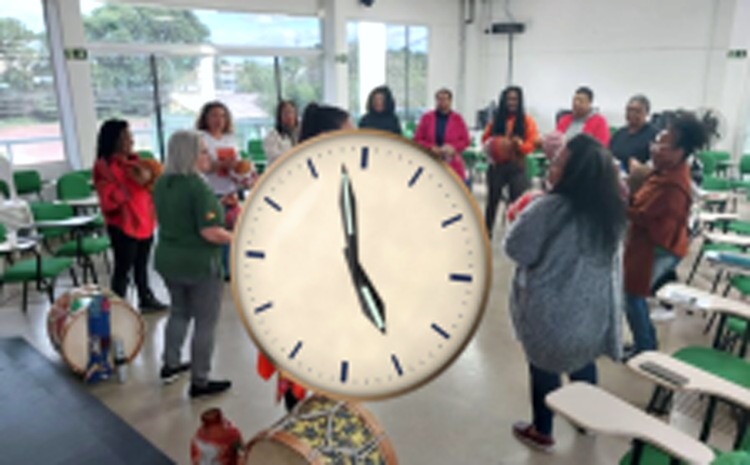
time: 4:58
